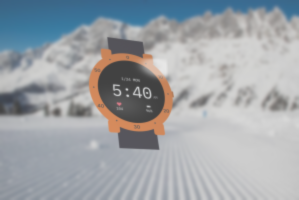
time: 5:40
